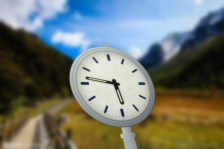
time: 5:47
